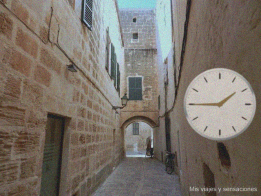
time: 1:45
